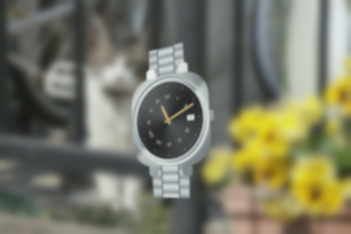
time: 11:11
